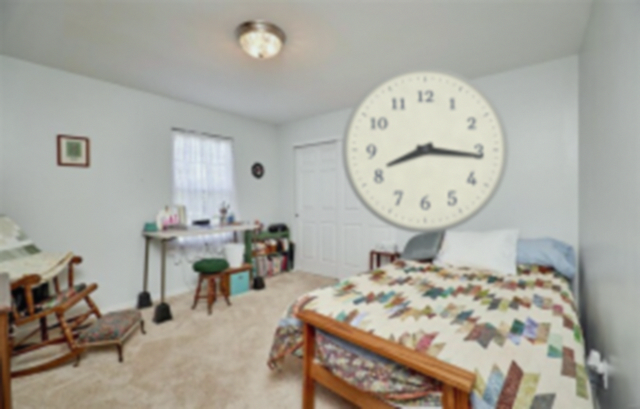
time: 8:16
